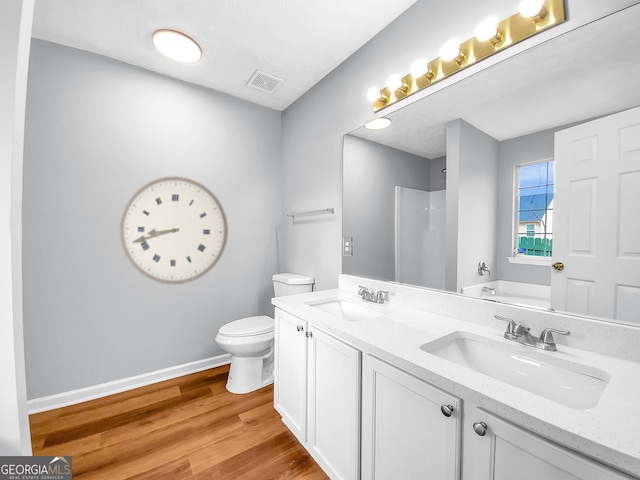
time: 8:42
